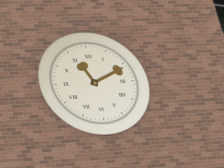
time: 11:11
